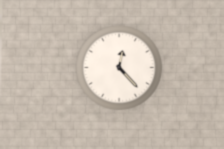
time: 12:23
